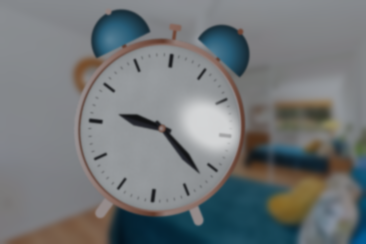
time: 9:22
